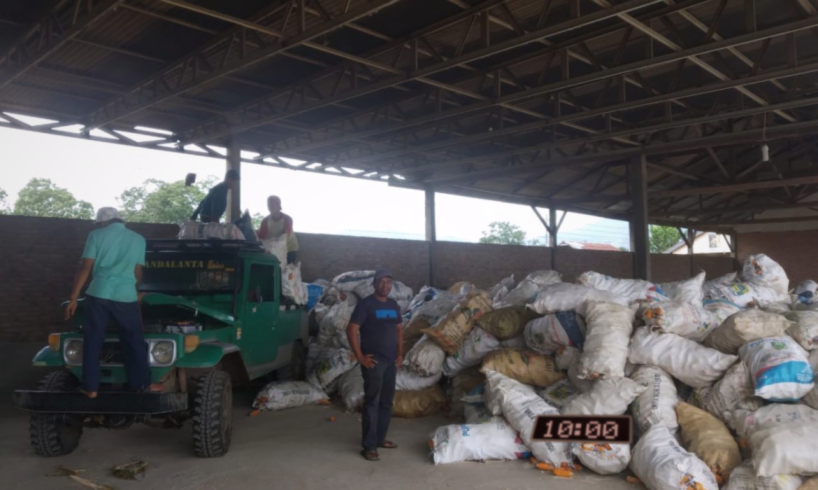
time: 10:00
